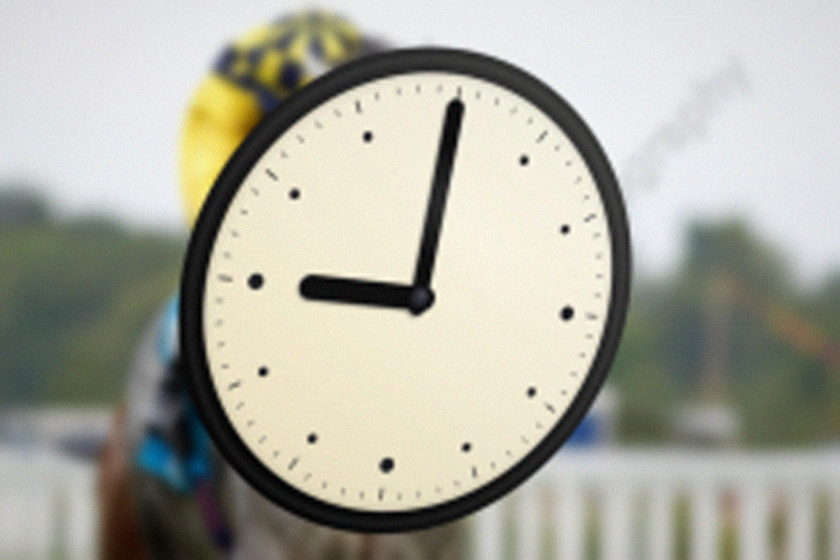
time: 9:00
